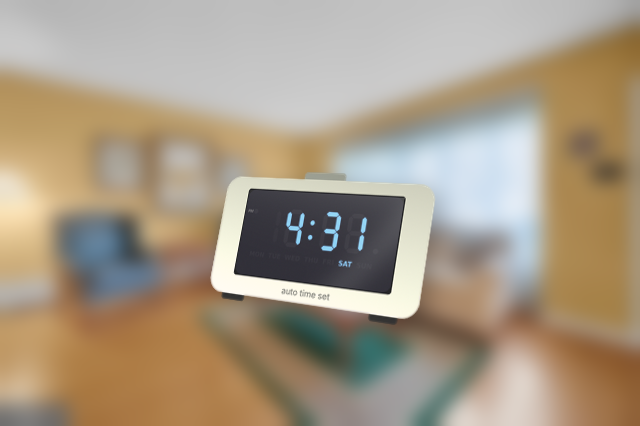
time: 4:31
